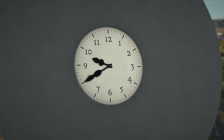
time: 9:40
